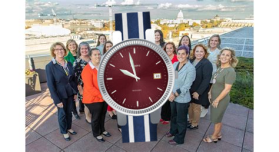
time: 9:58
